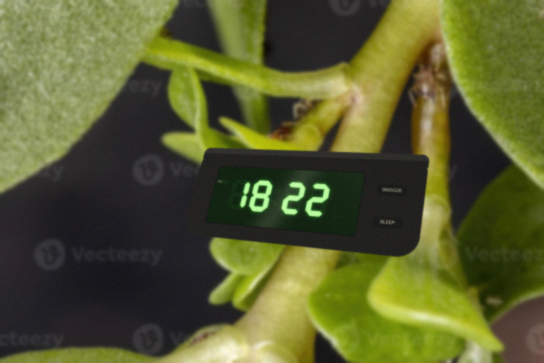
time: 18:22
